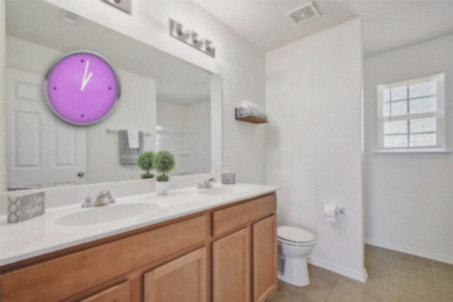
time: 1:02
